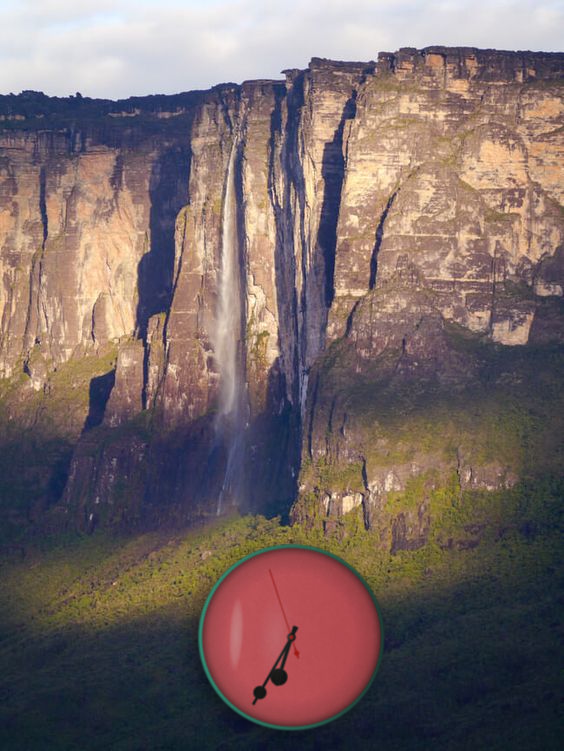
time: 6:34:57
